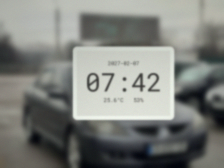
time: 7:42
